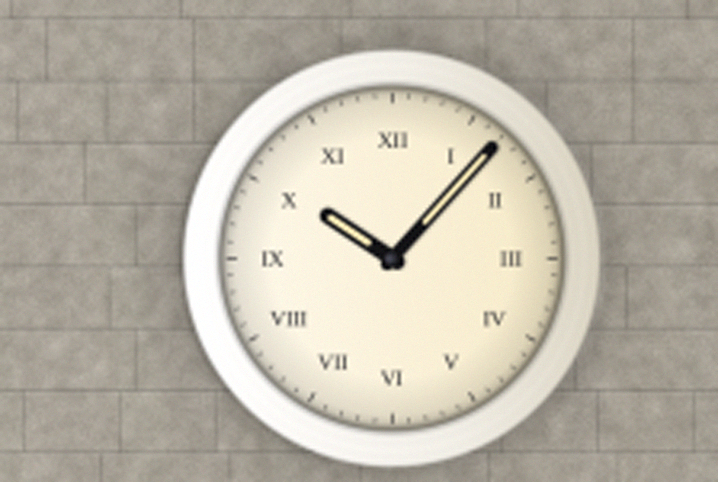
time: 10:07
